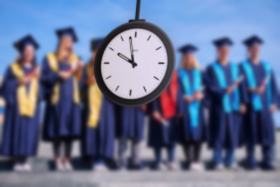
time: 9:58
